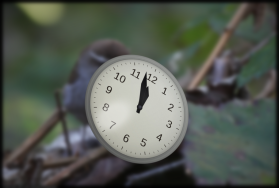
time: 11:58
